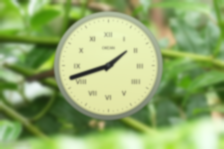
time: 1:42
